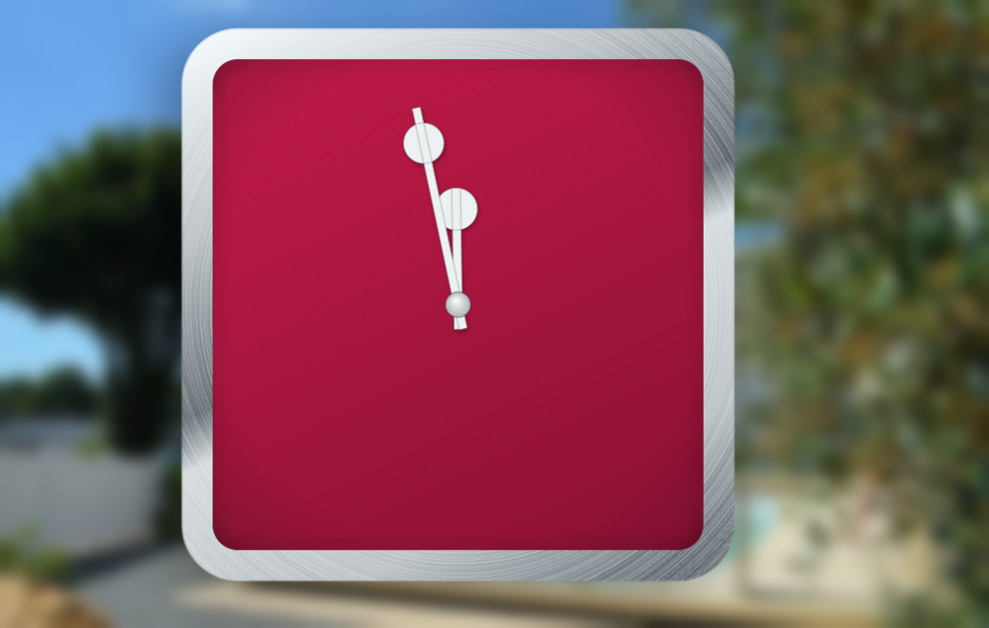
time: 11:58
